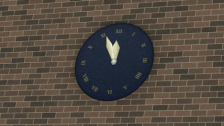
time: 11:56
